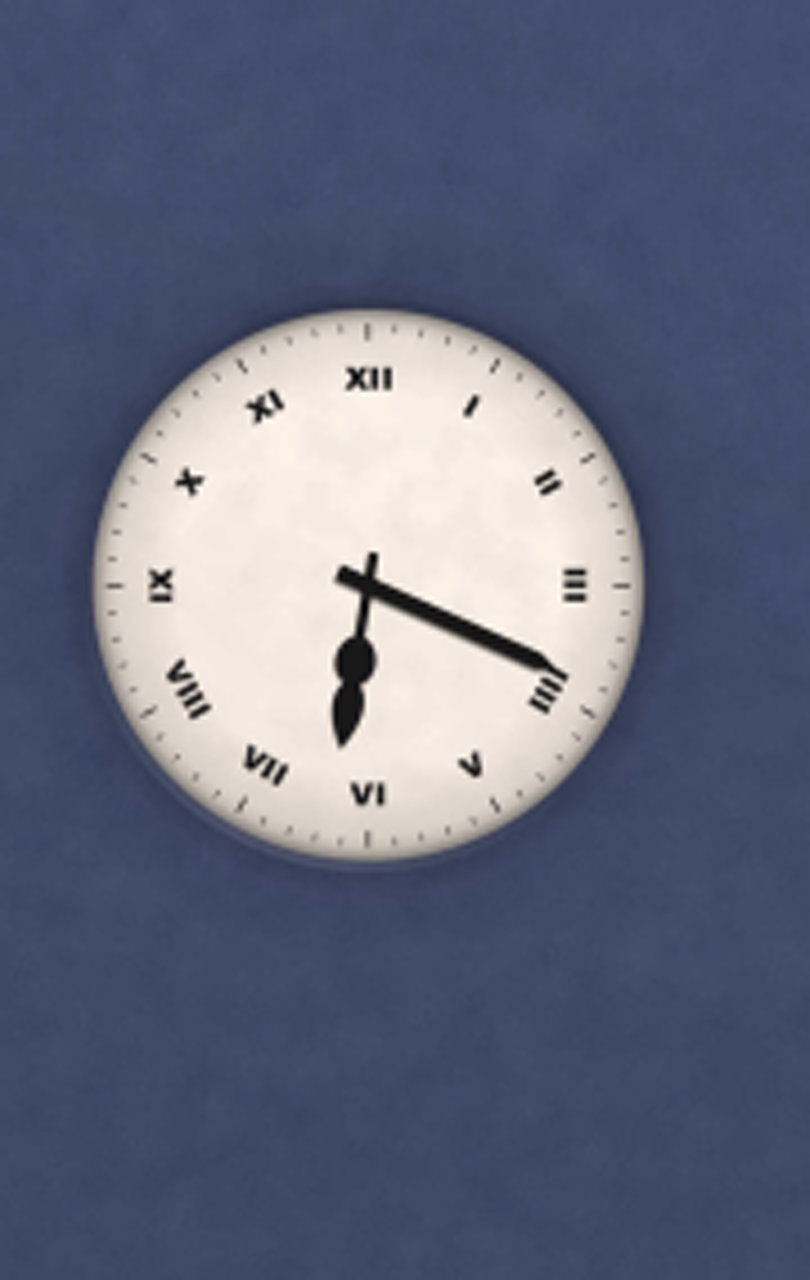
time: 6:19
